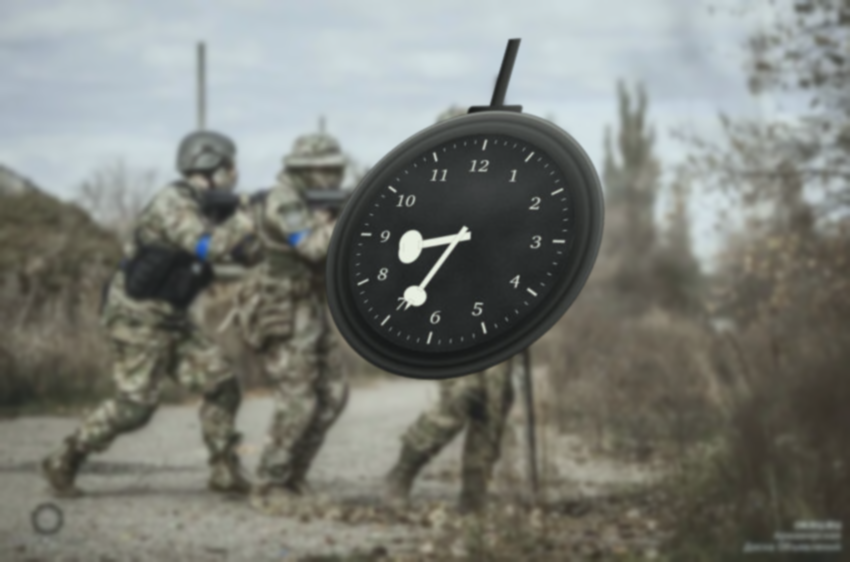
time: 8:34
